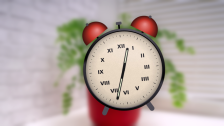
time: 12:33
